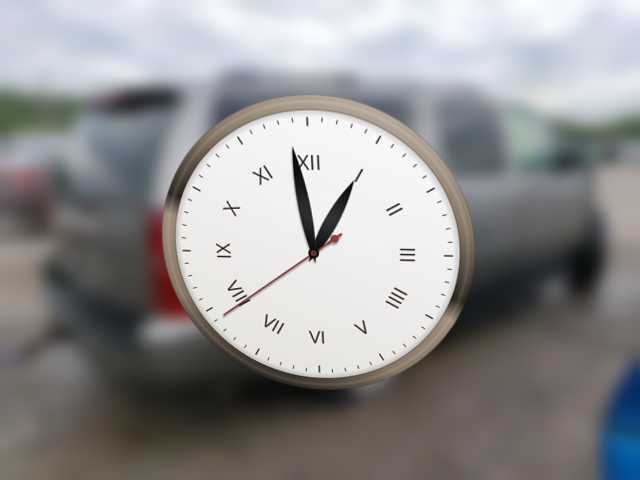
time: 12:58:39
